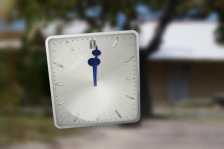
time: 12:01
